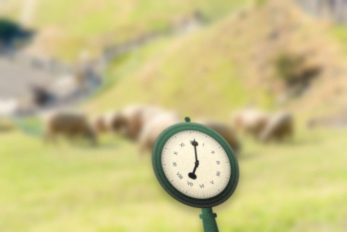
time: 7:01
